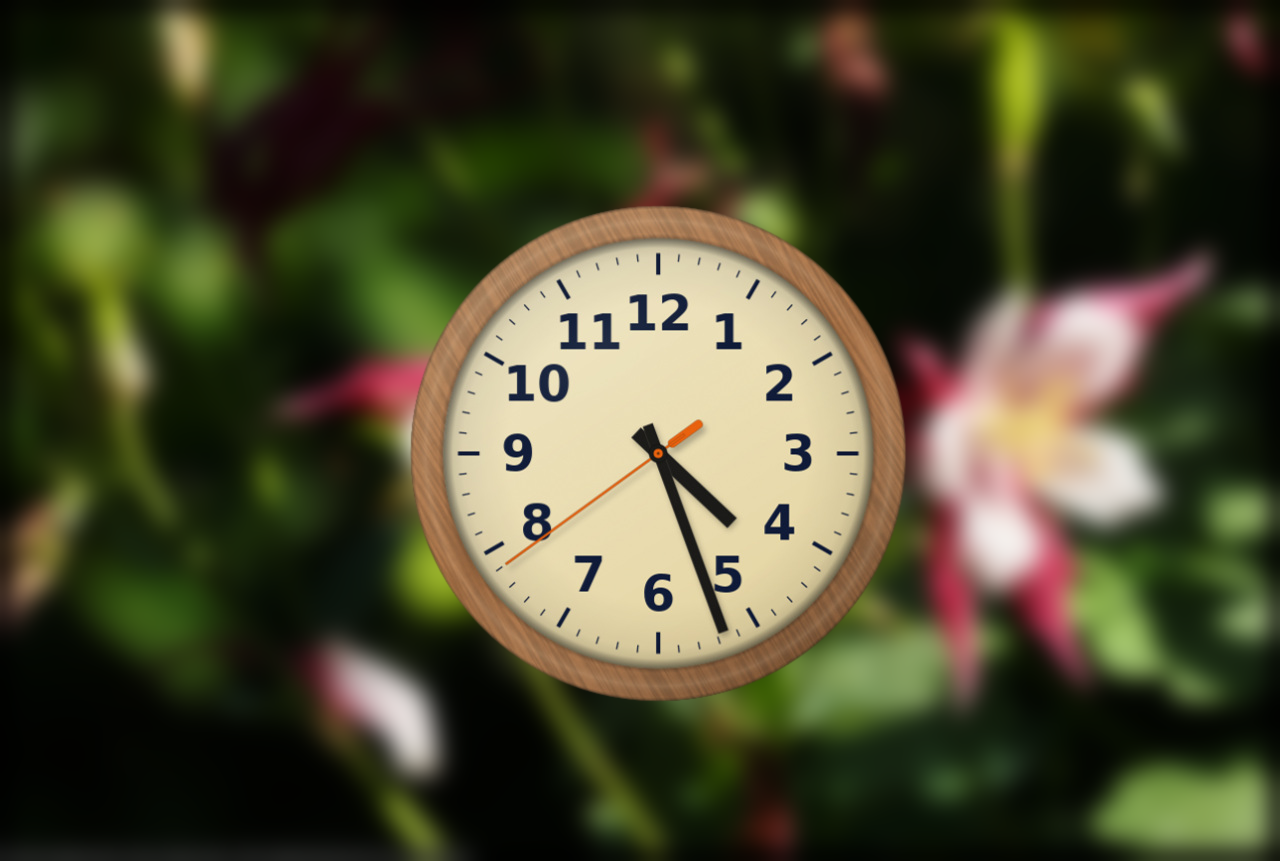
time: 4:26:39
